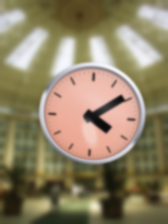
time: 4:09
